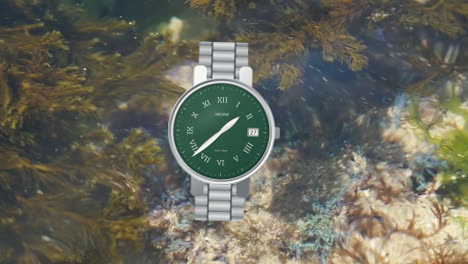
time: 1:38
